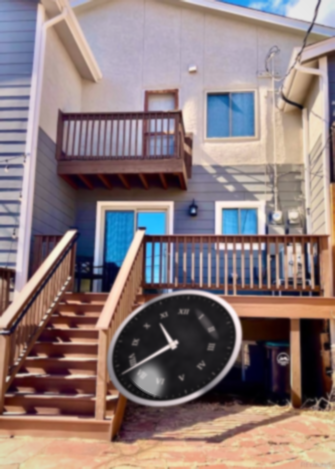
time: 10:38
